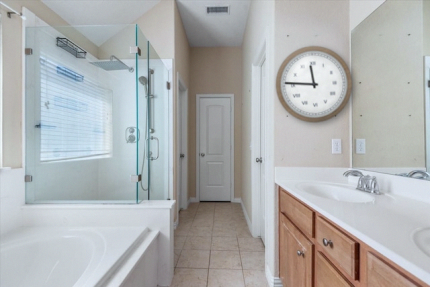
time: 11:46
